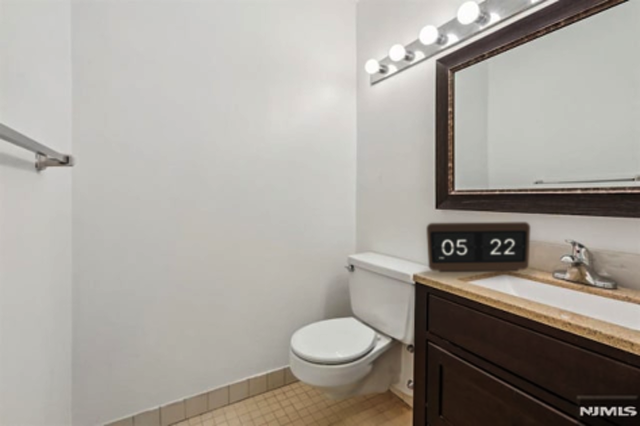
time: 5:22
